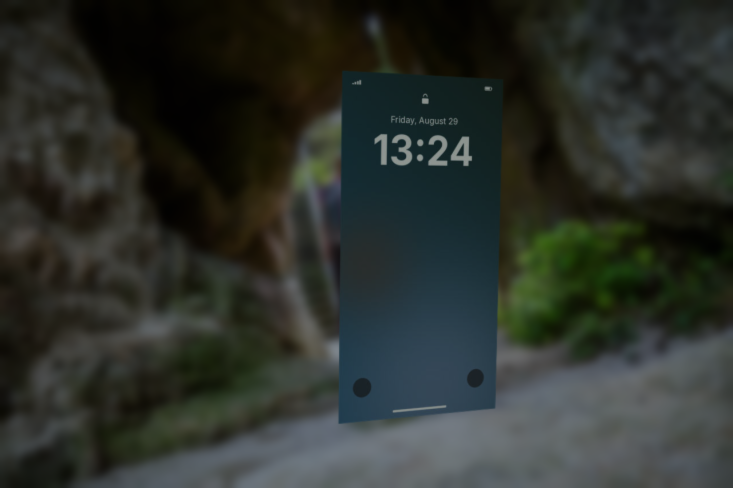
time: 13:24
